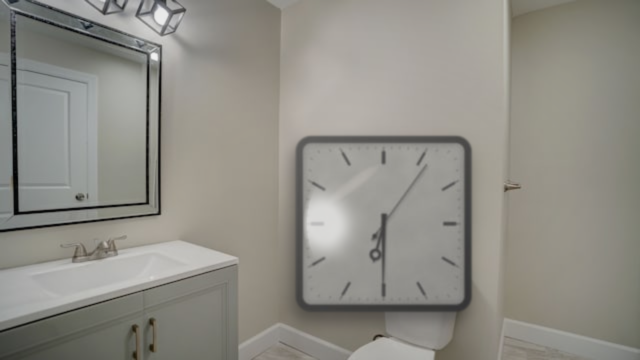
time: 6:30:06
